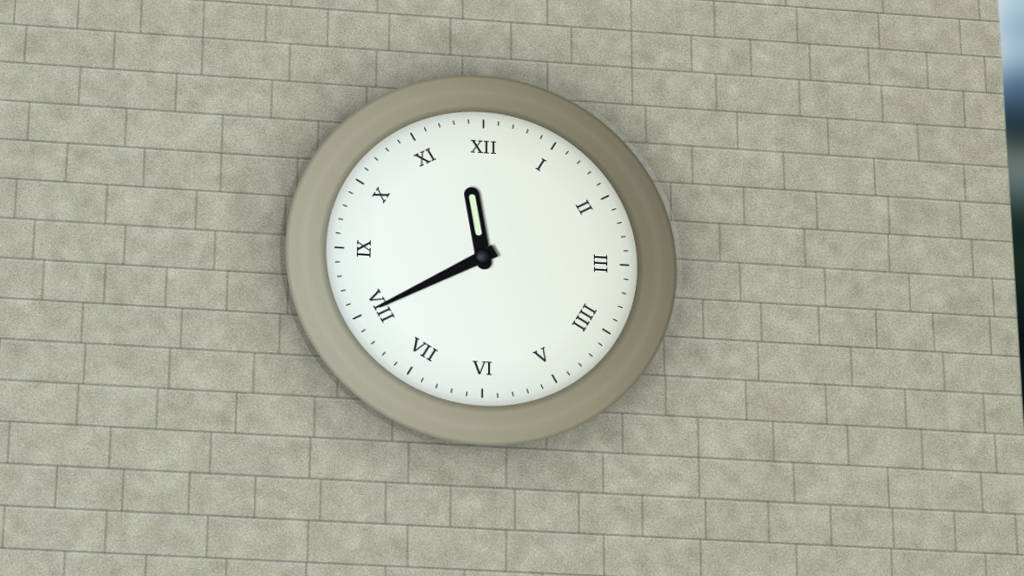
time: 11:40
